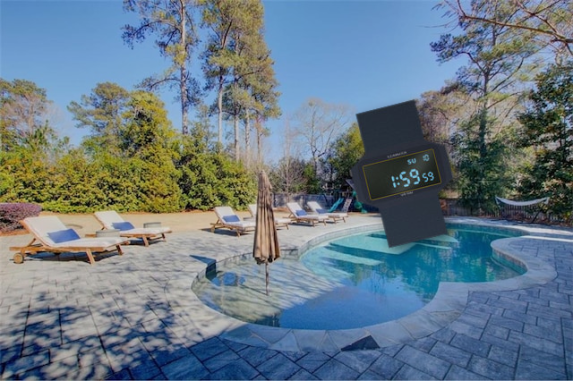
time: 1:59:59
